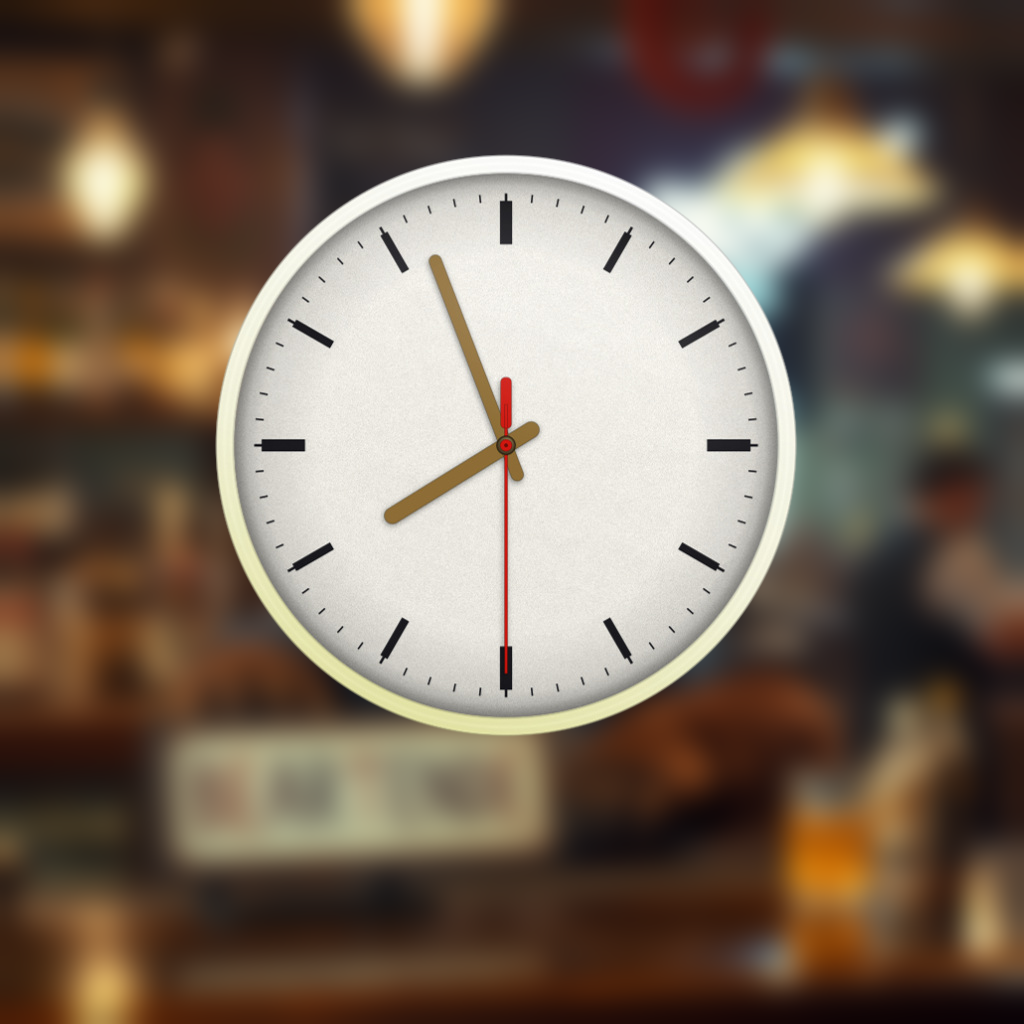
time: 7:56:30
